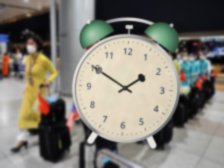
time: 1:50
